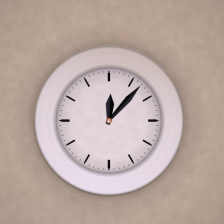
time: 12:07
